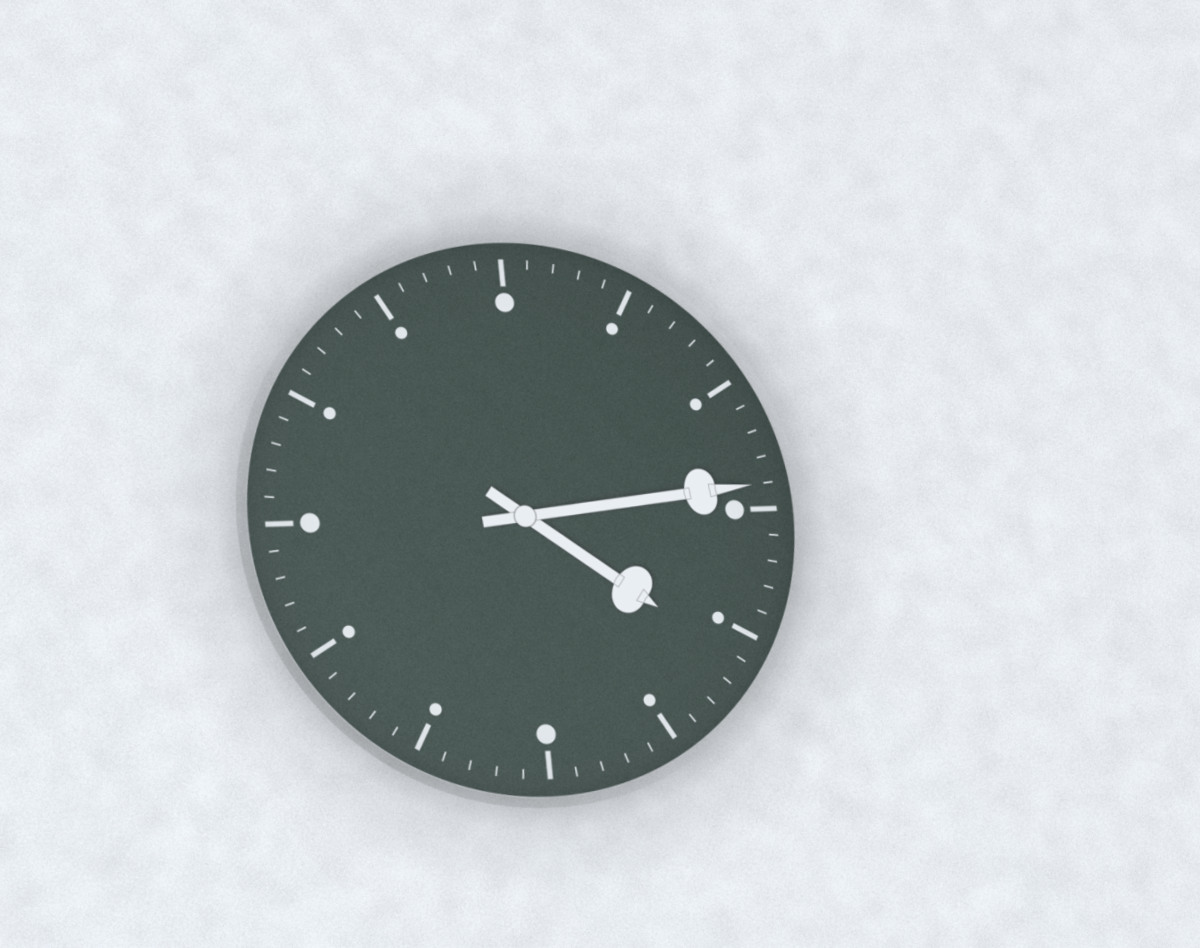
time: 4:14
